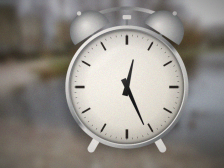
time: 12:26
